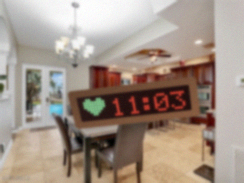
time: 11:03
